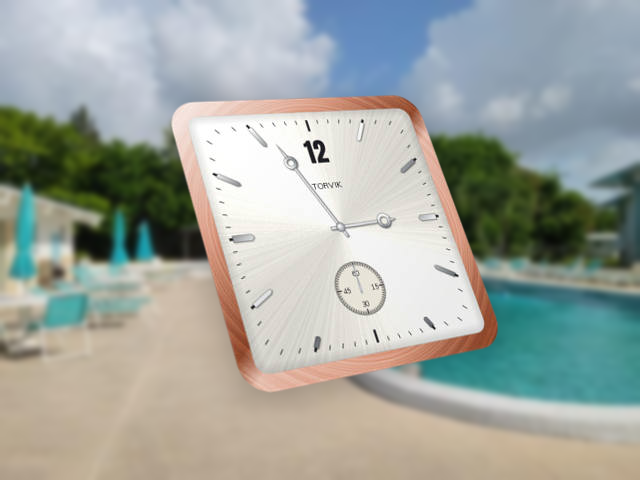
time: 2:56
